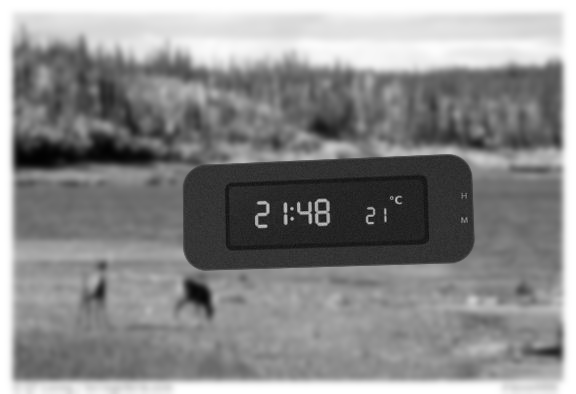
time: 21:48
